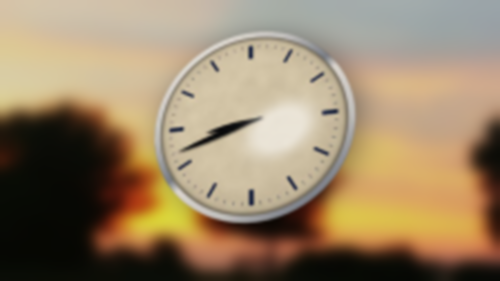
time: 8:42
